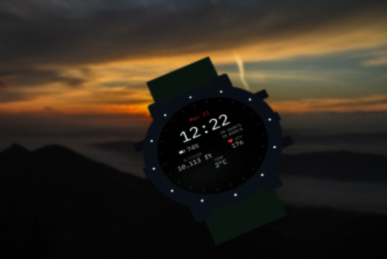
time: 12:22
